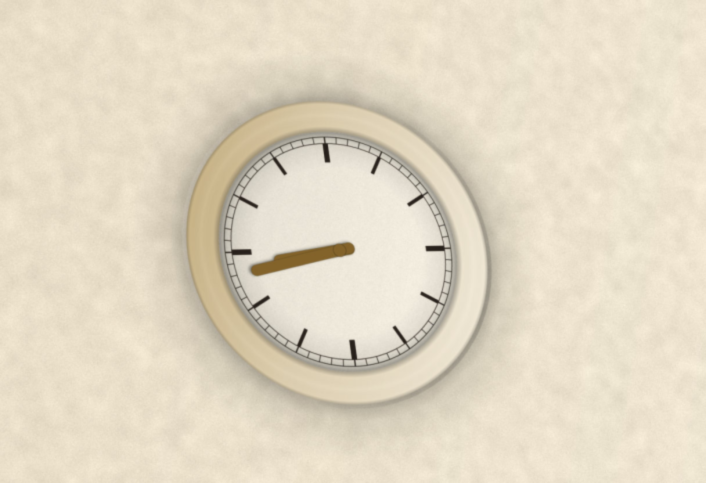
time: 8:43
